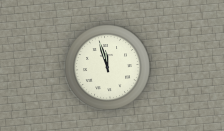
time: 11:58
